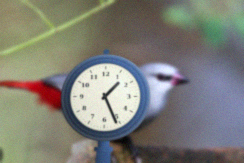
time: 1:26
